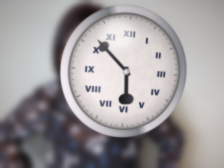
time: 5:52
